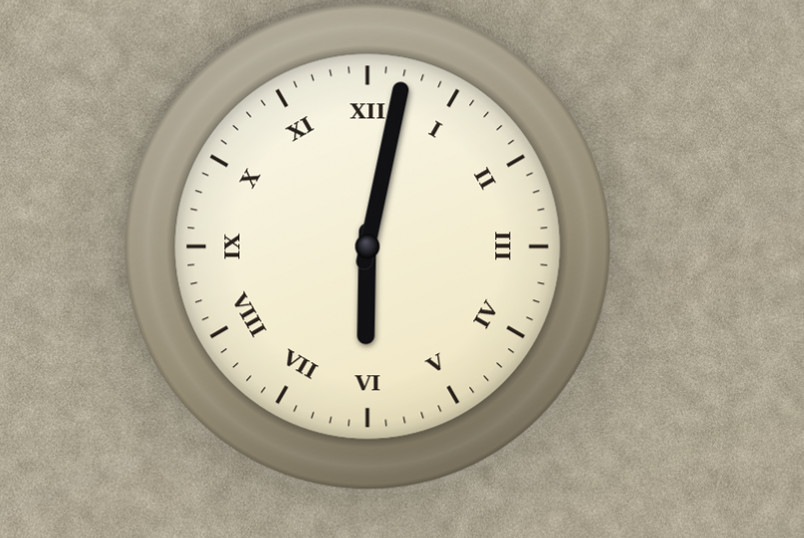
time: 6:02
